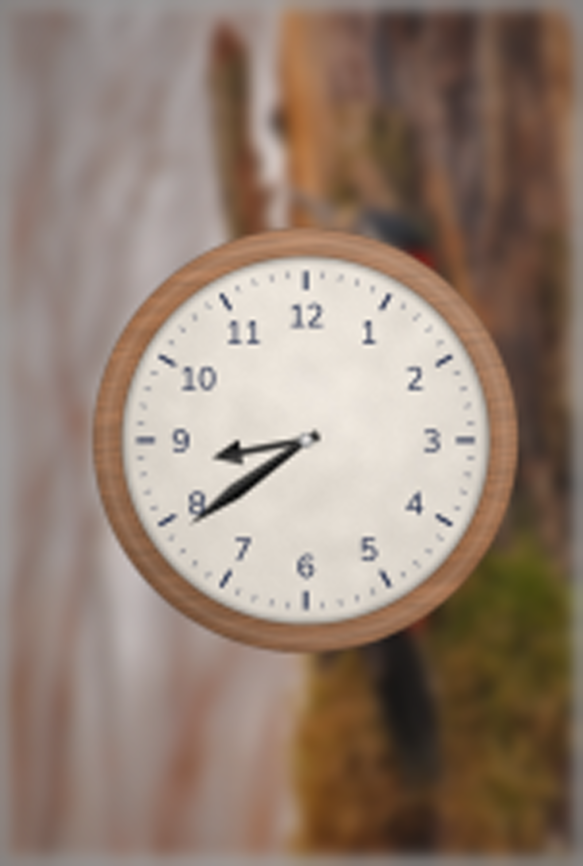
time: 8:39
